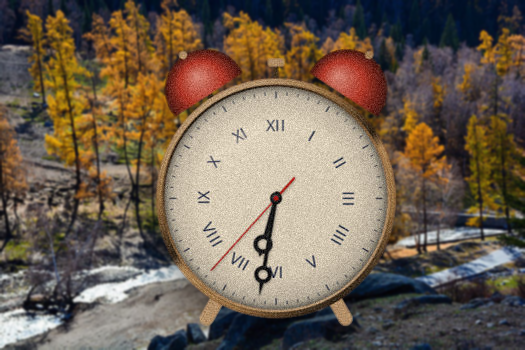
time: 6:31:37
